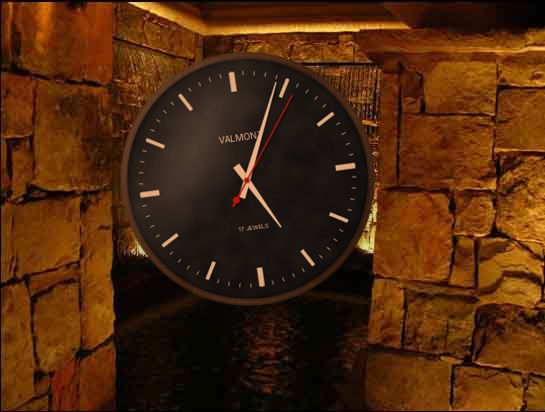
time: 5:04:06
